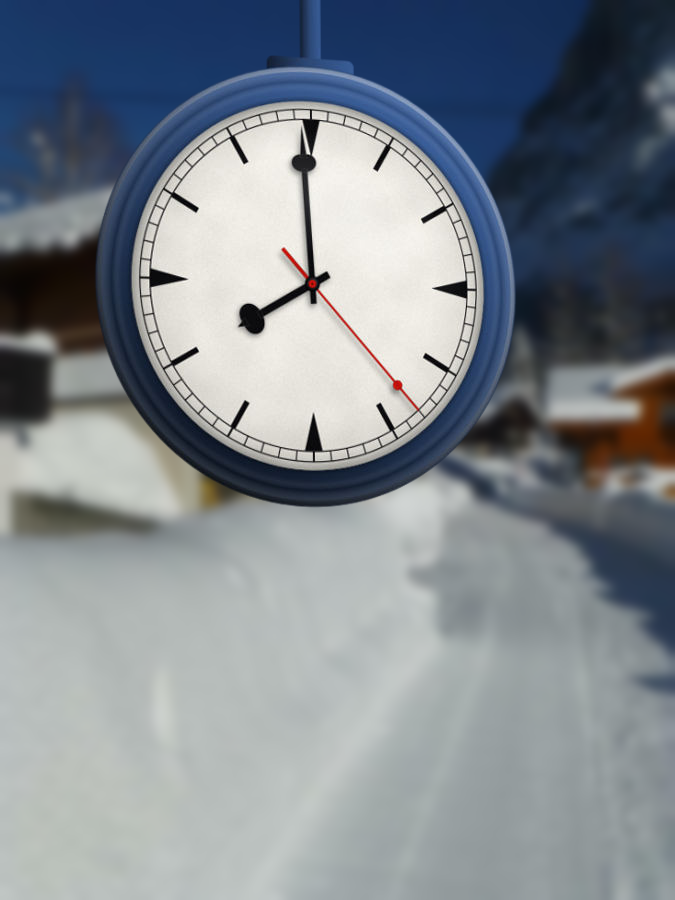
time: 7:59:23
